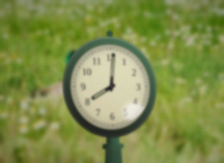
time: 8:01
